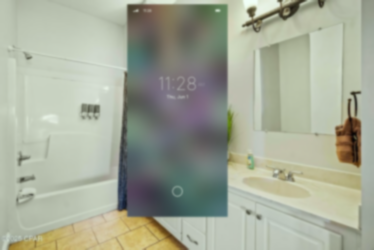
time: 11:28
